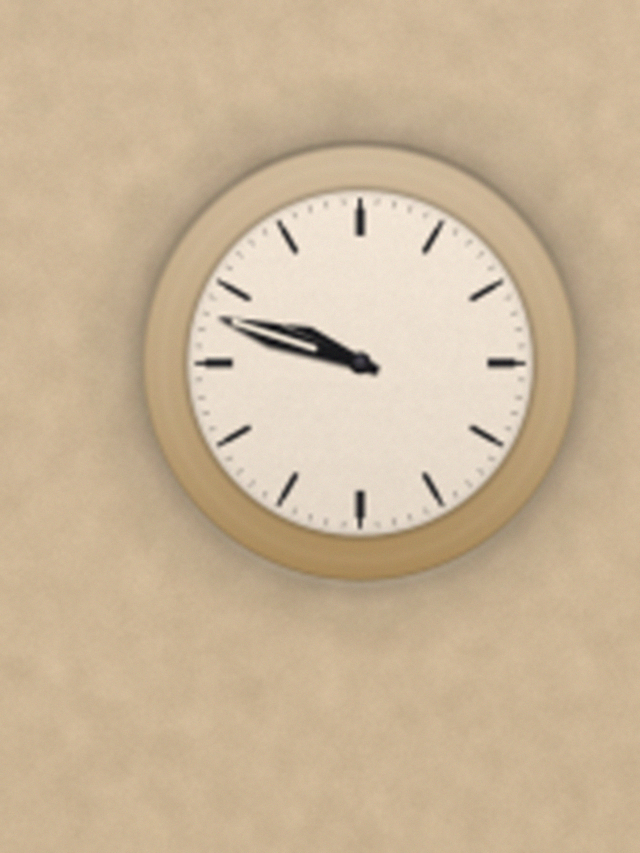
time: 9:48
